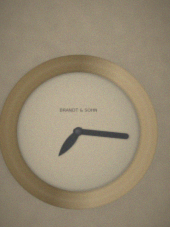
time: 7:16
